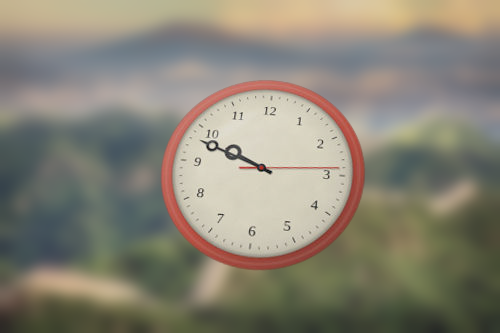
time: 9:48:14
